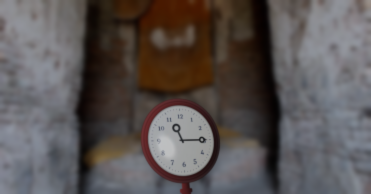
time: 11:15
